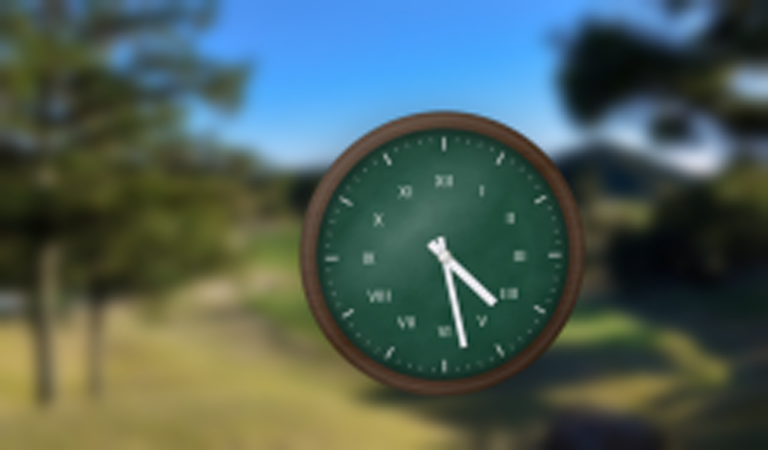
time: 4:28
